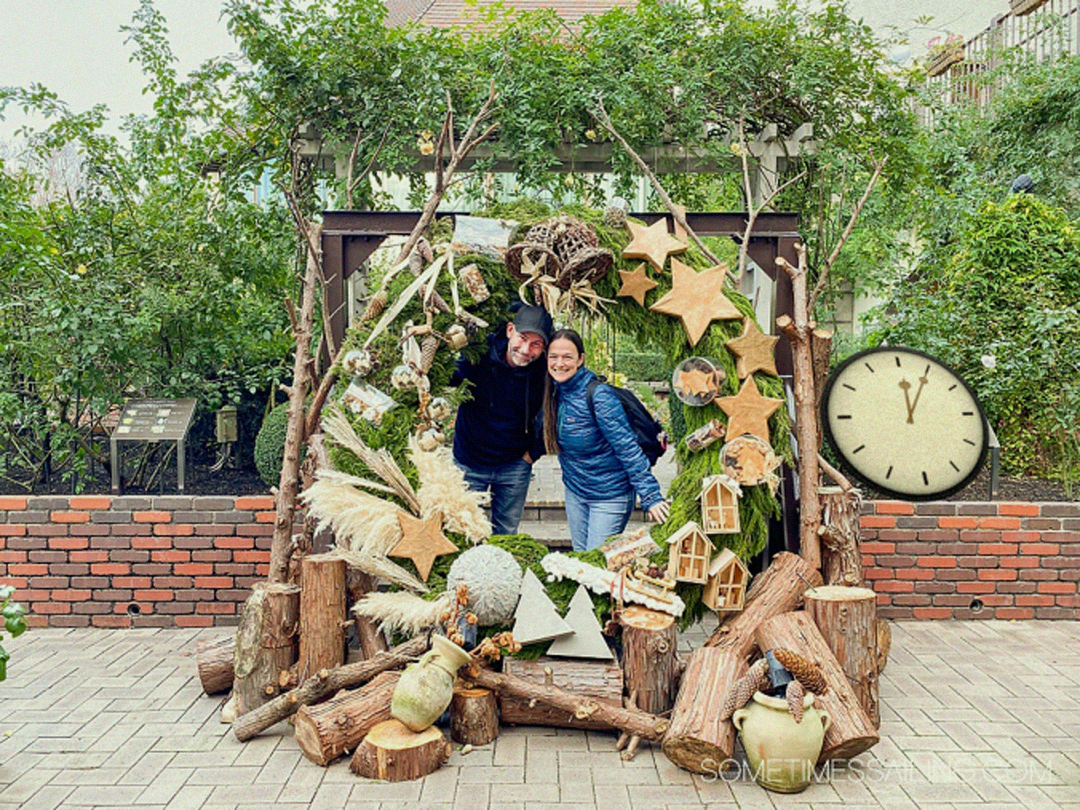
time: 12:05
